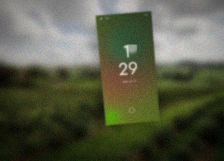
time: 1:29
